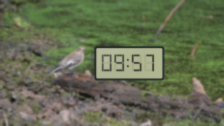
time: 9:57
